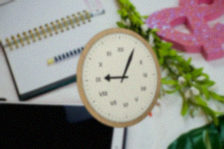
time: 9:05
